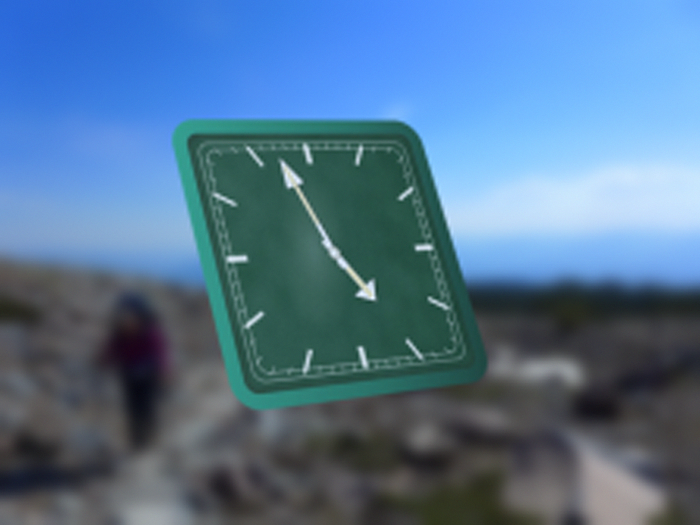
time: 4:57
